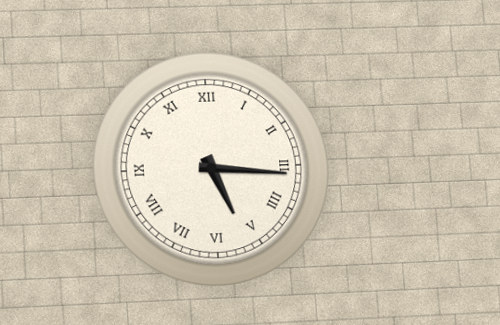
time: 5:16
